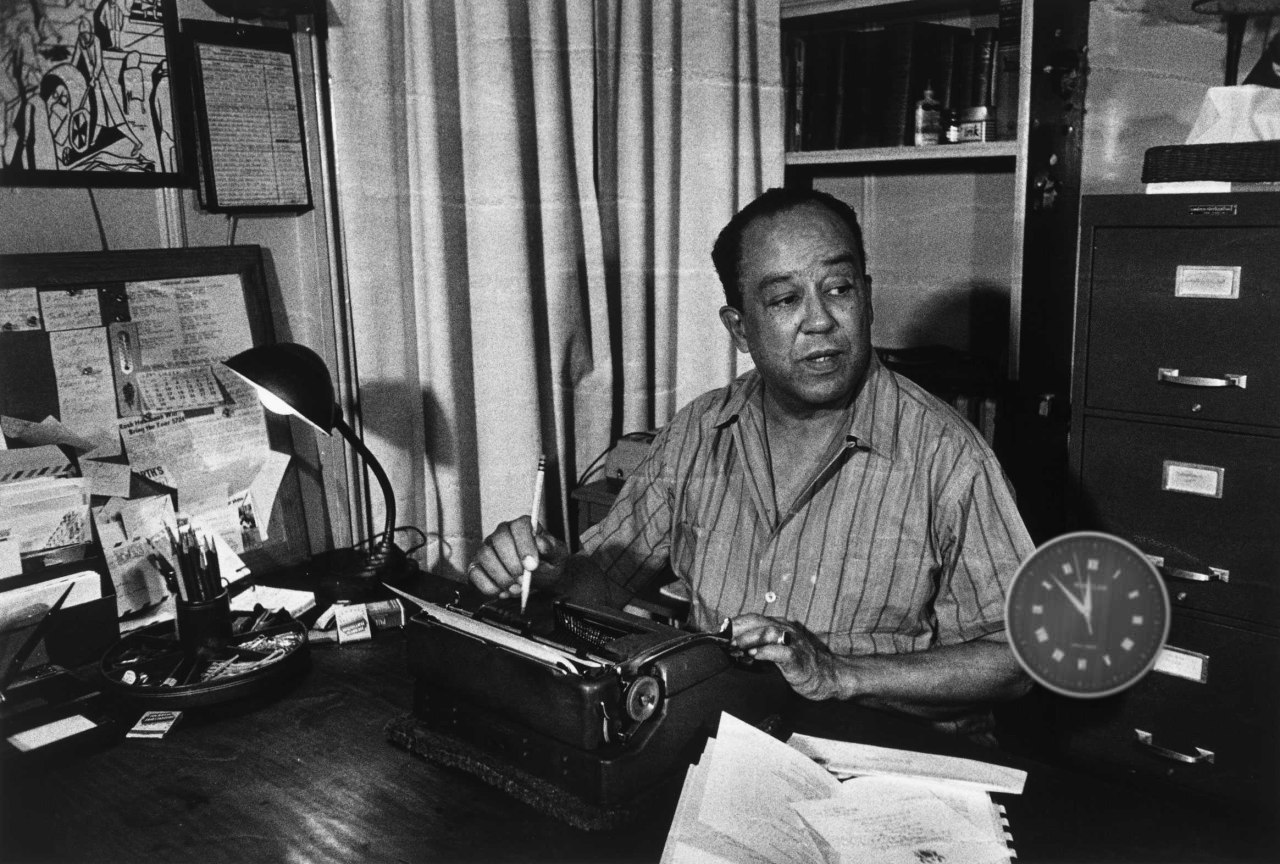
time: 11:51:57
